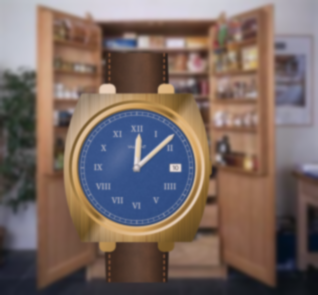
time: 12:08
